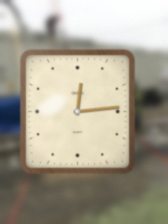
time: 12:14
